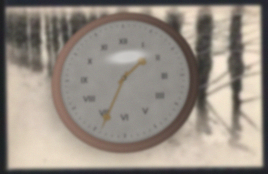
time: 1:34
